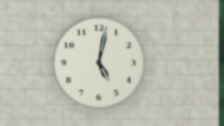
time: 5:02
